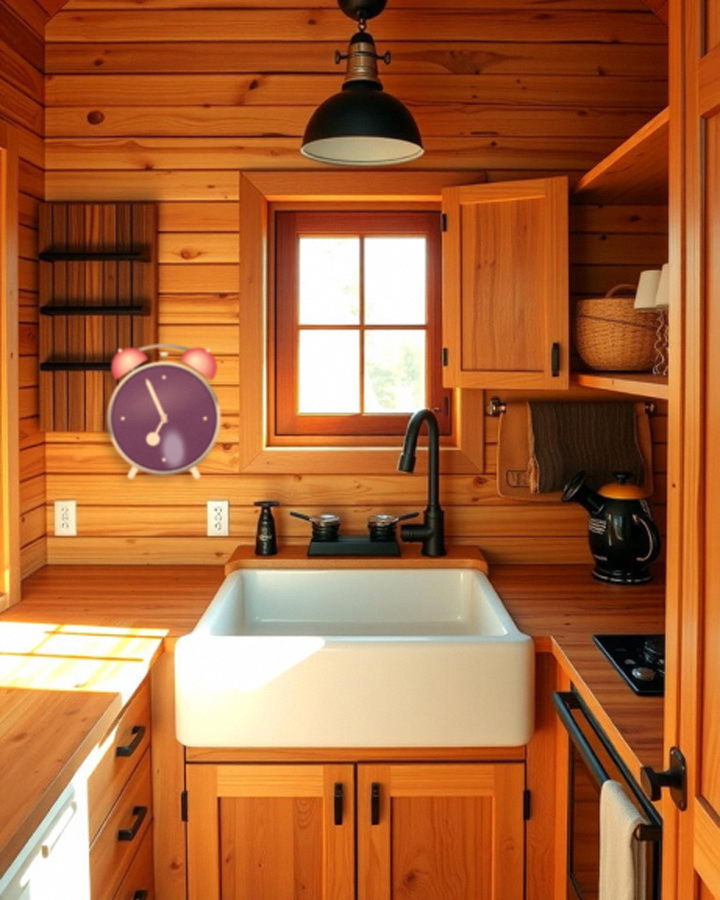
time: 6:56
